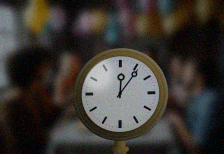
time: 12:06
